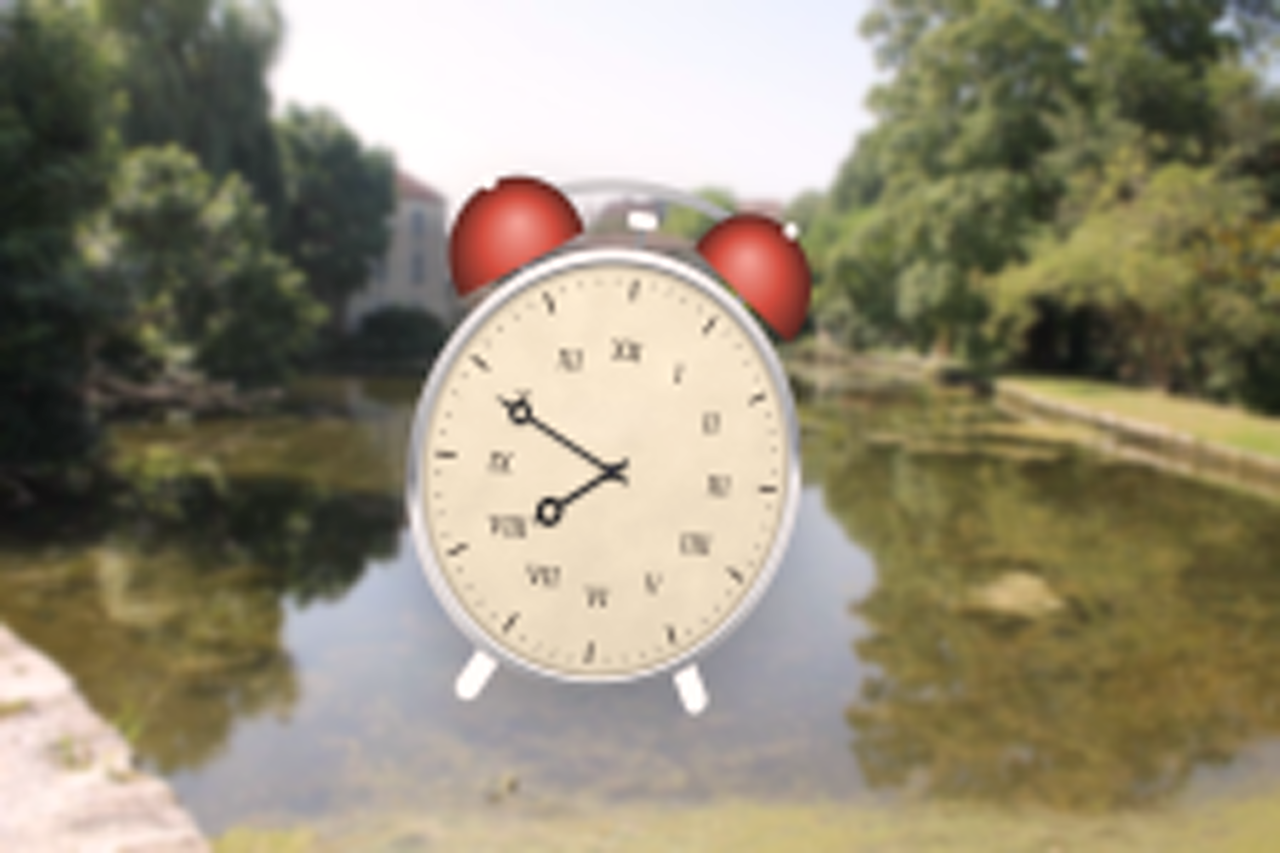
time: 7:49
